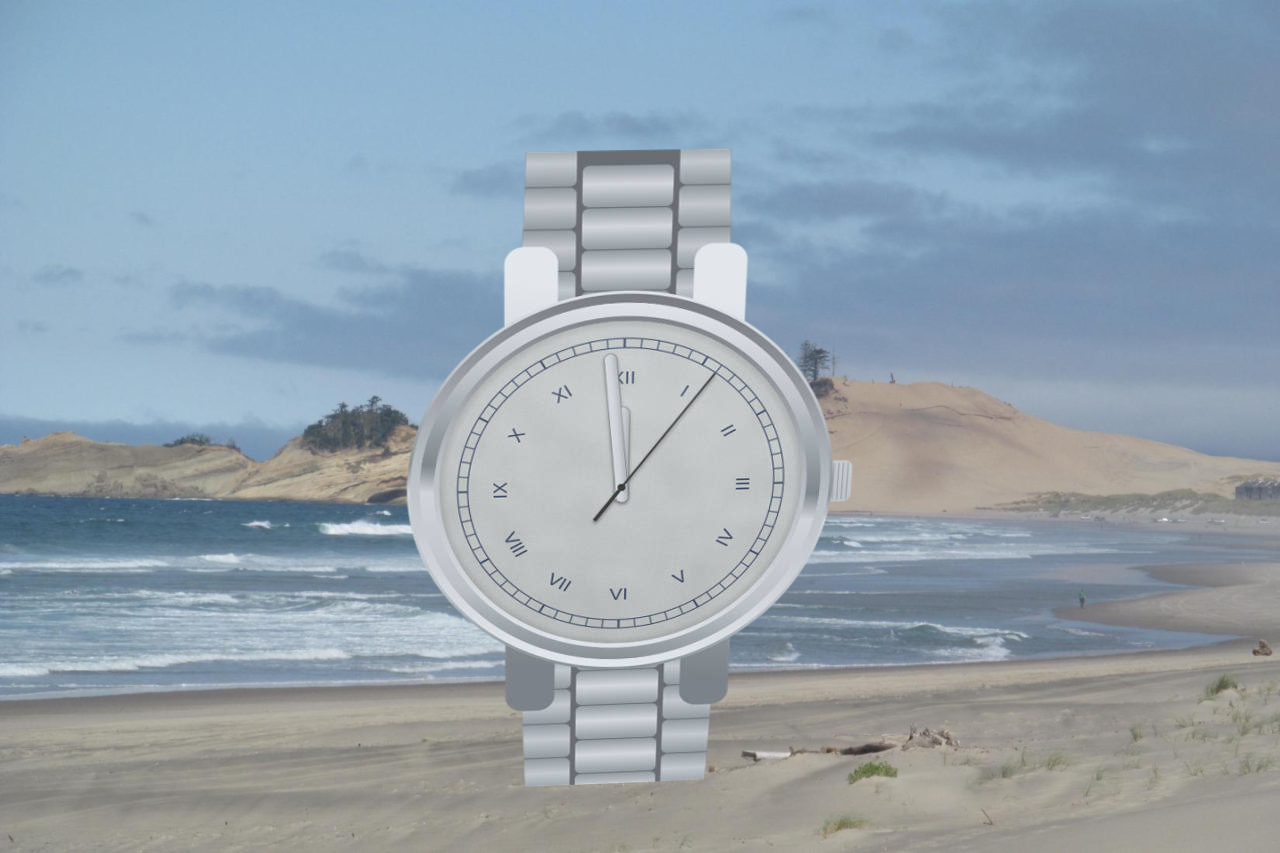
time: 11:59:06
